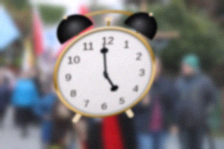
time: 4:59
